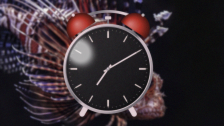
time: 7:10
